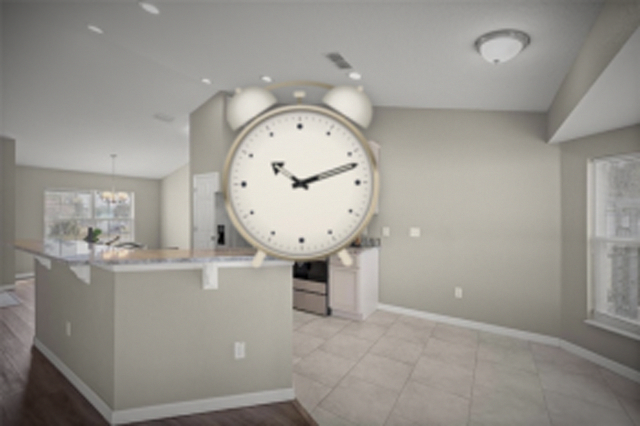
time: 10:12
